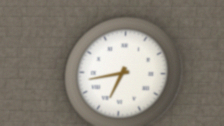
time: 6:43
